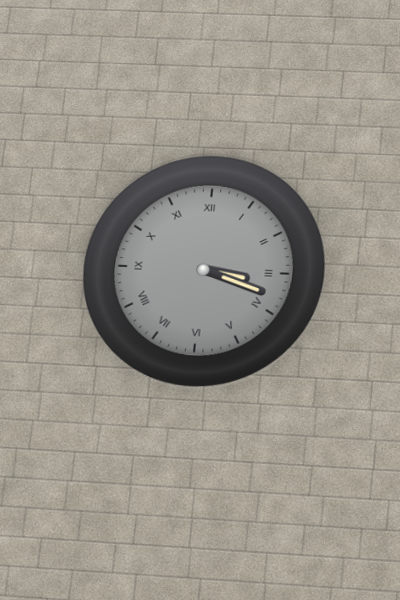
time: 3:18
